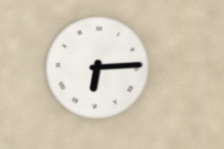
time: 6:14
